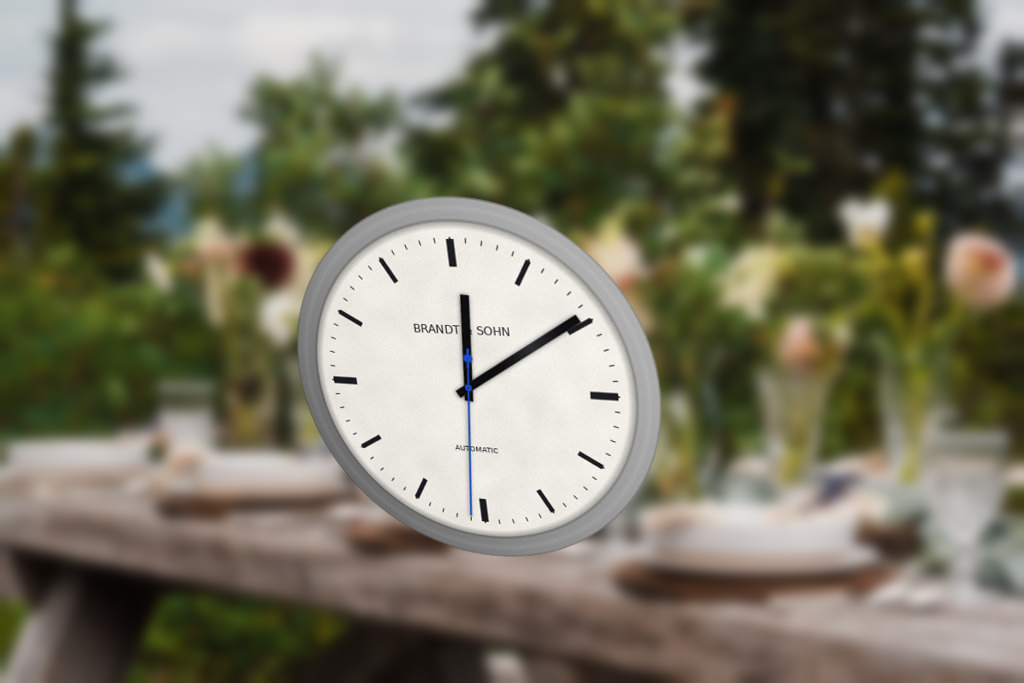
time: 12:09:31
